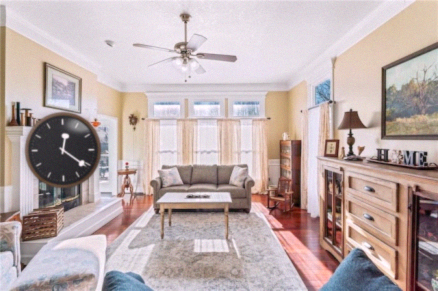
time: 12:21
